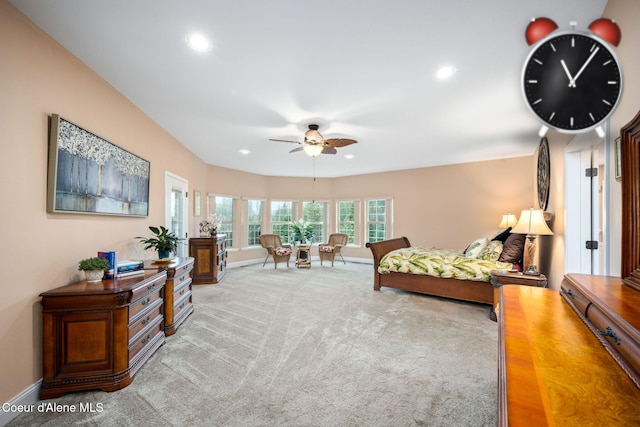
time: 11:06
